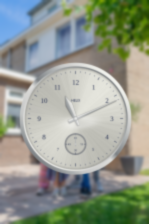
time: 11:11
